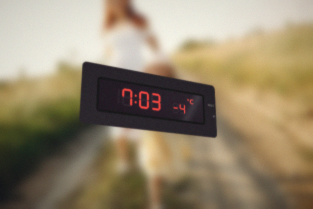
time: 7:03
